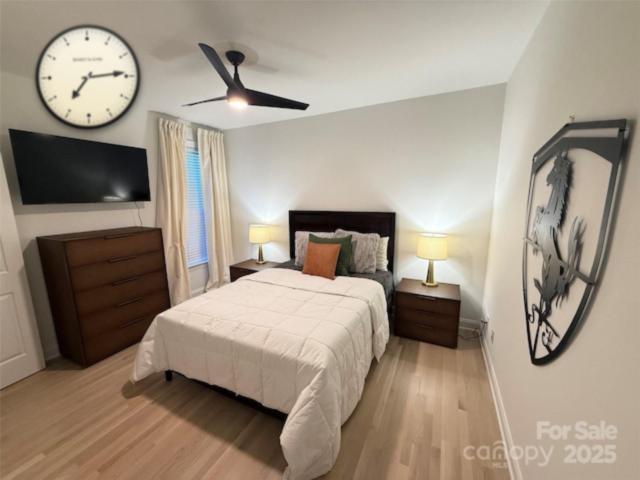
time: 7:14
